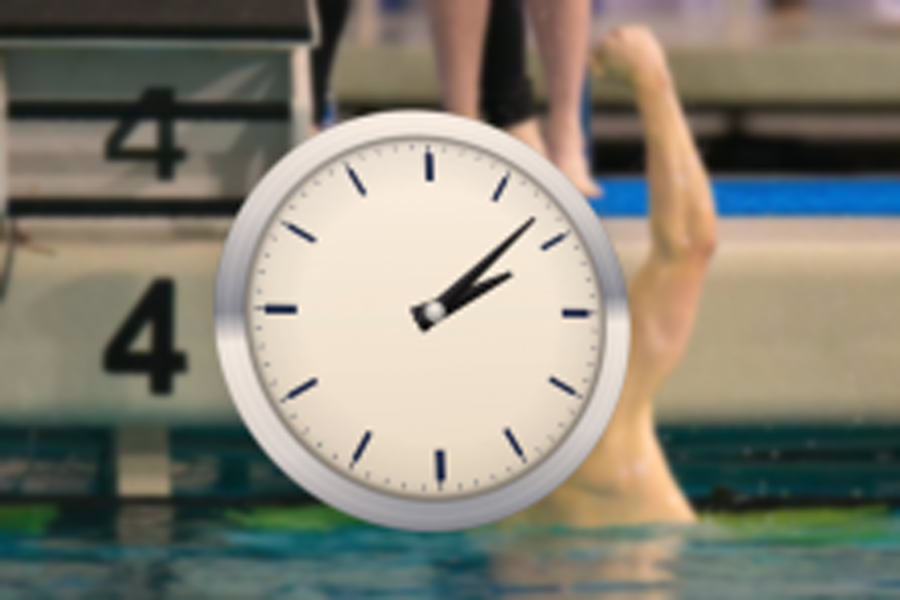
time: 2:08
